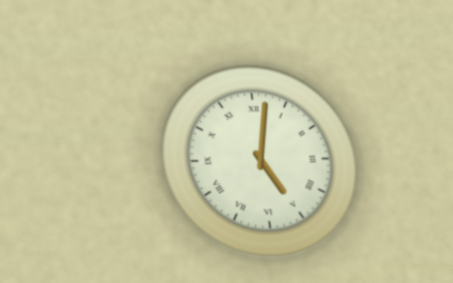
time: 5:02
